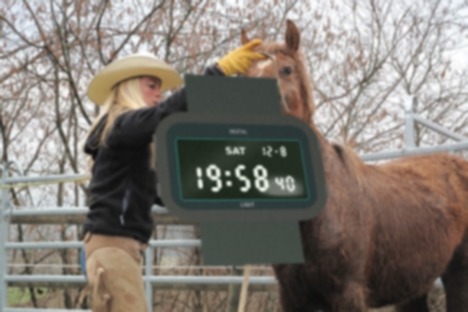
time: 19:58:40
